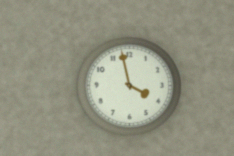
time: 3:58
